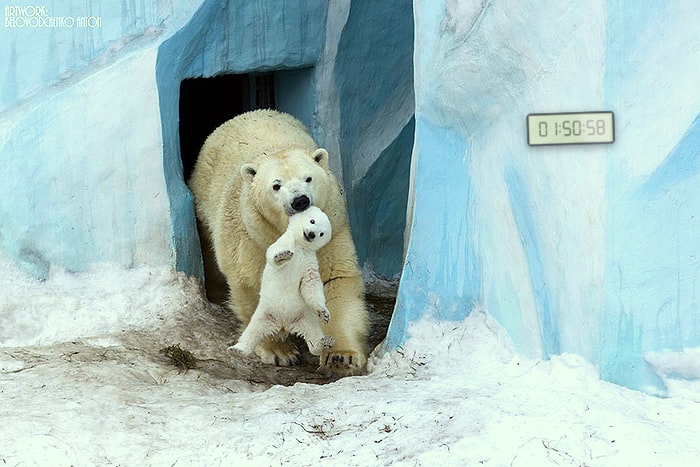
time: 1:50:58
